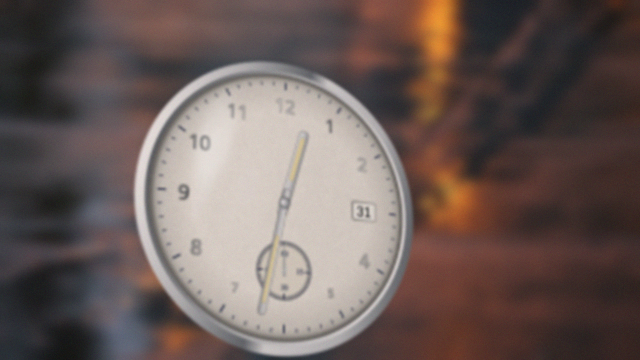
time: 12:32
